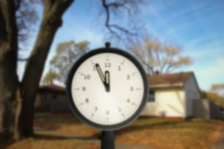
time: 11:56
